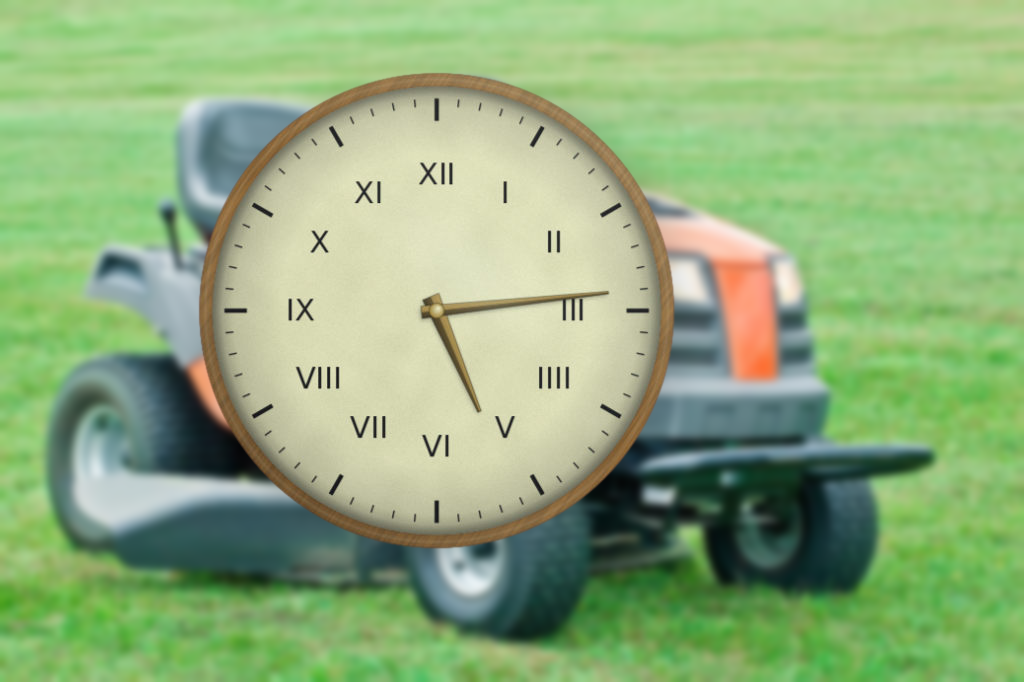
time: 5:14
